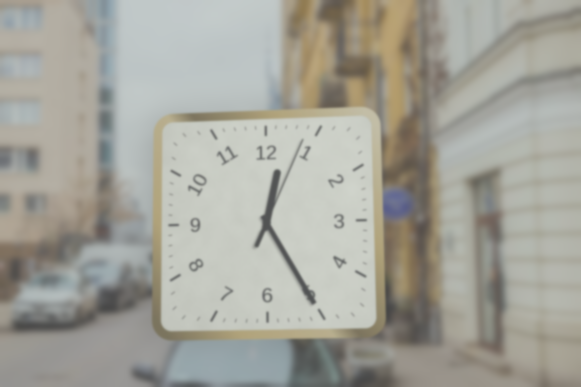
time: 12:25:04
